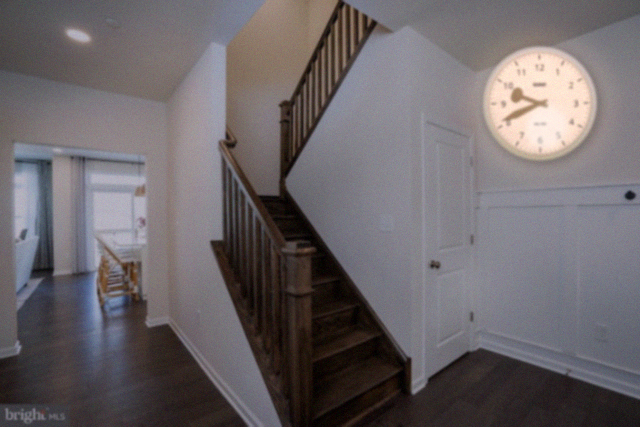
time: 9:41
